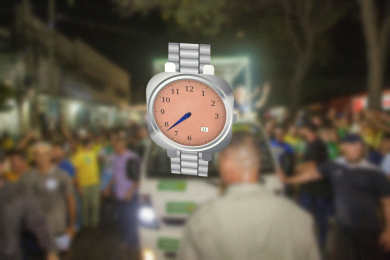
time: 7:38
